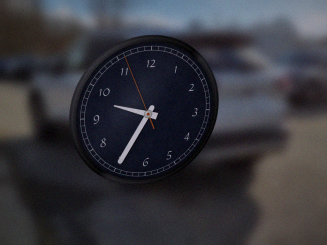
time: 9:34:56
